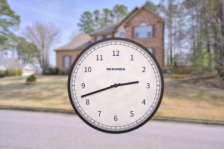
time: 2:42
